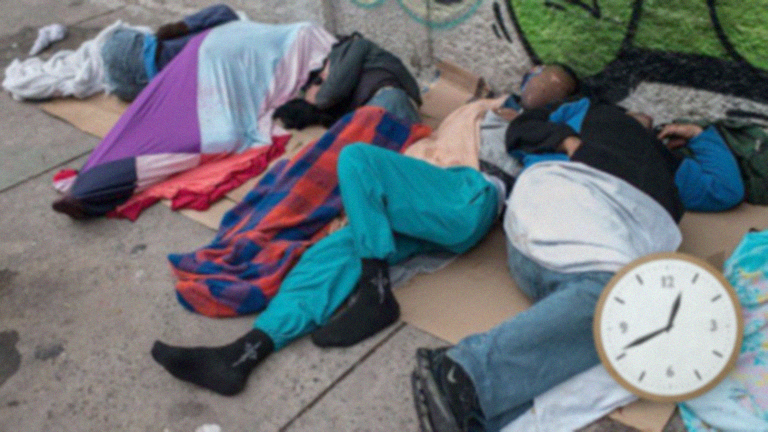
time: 12:41
